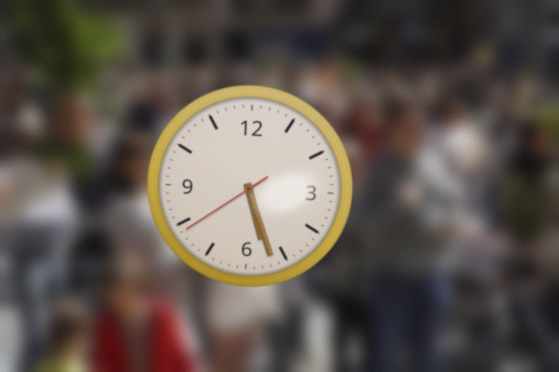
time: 5:26:39
